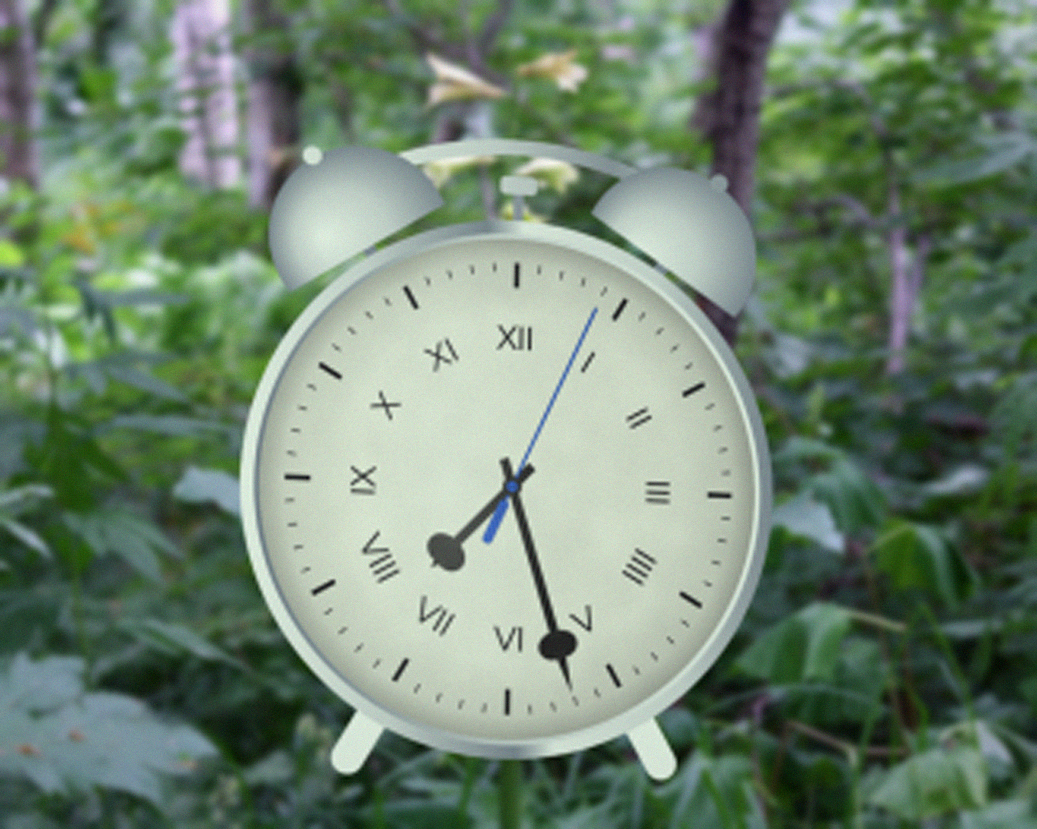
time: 7:27:04
